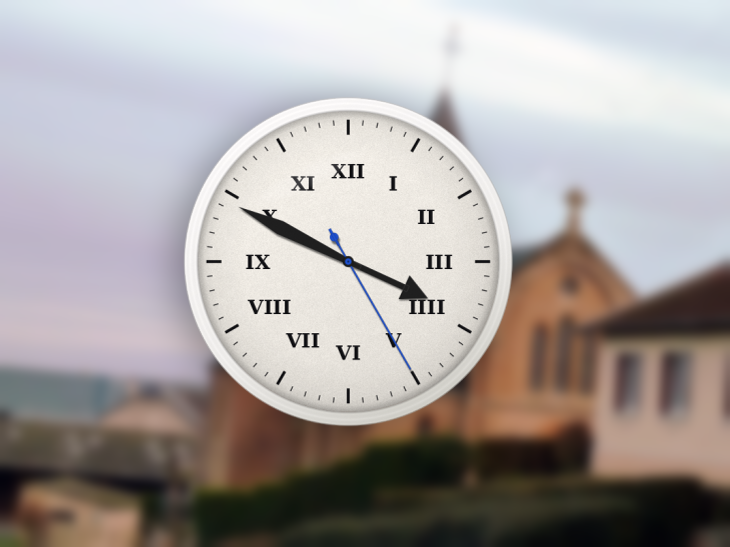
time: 3:49:25
